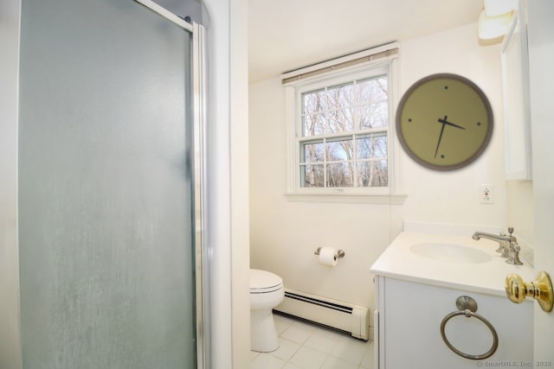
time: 3:32
